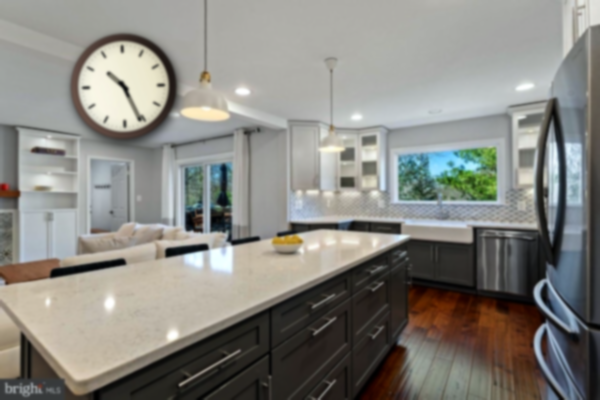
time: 10:26
